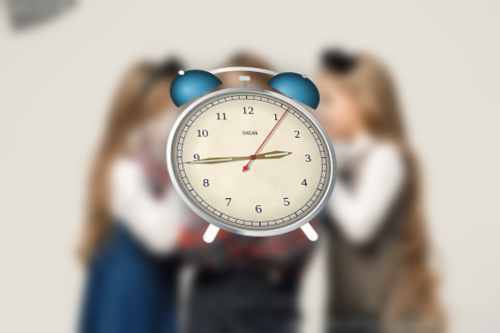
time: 2:44:06
